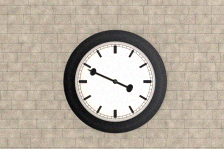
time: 3:49
